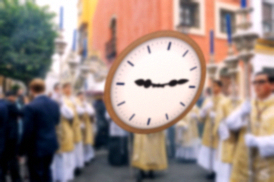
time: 9:13
